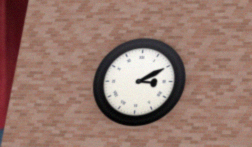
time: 3:10
